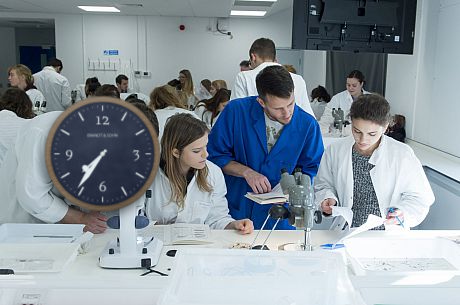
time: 7:36
